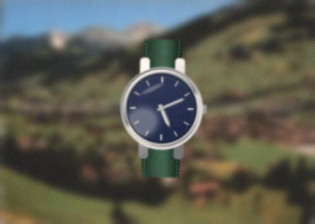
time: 5:11
